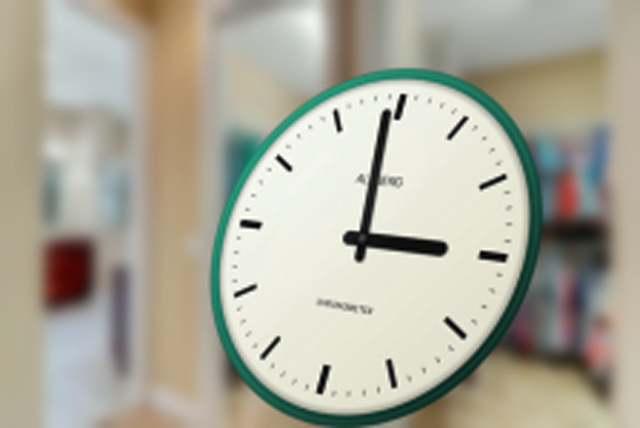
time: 2:59
